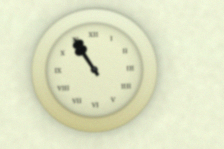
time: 10:55
